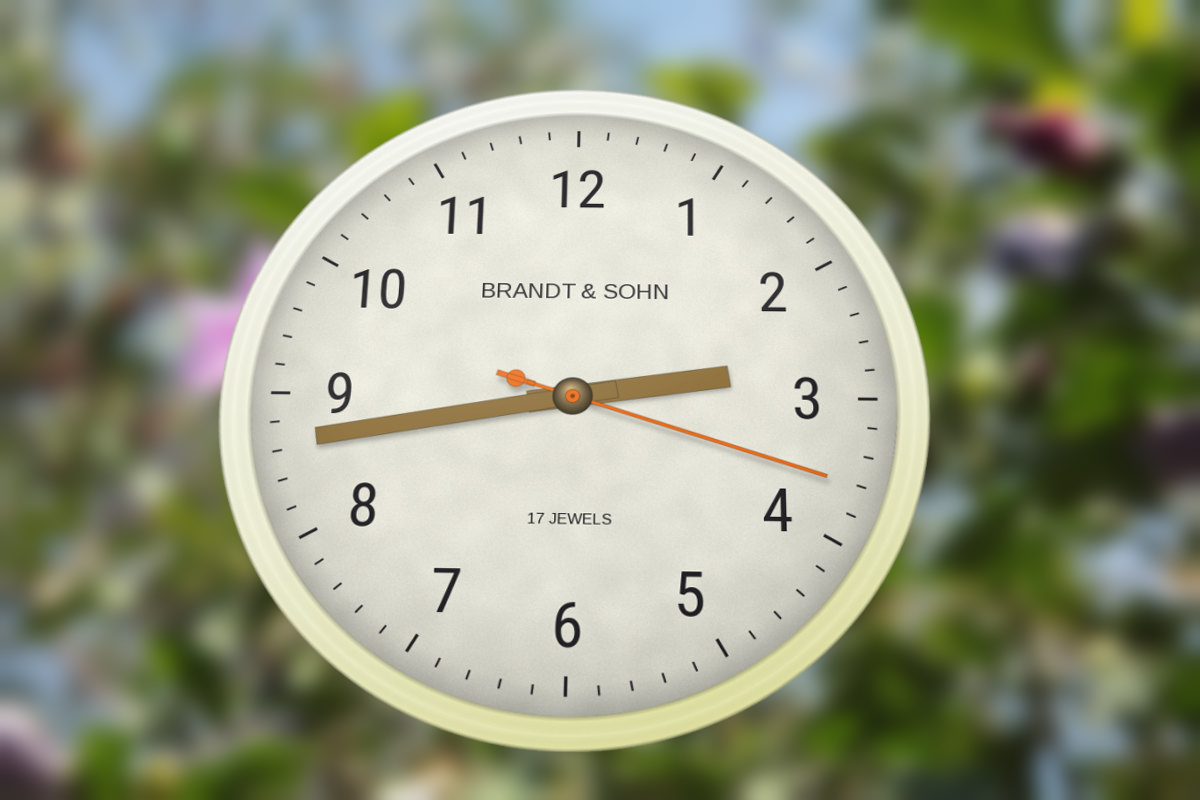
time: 2:43:18
